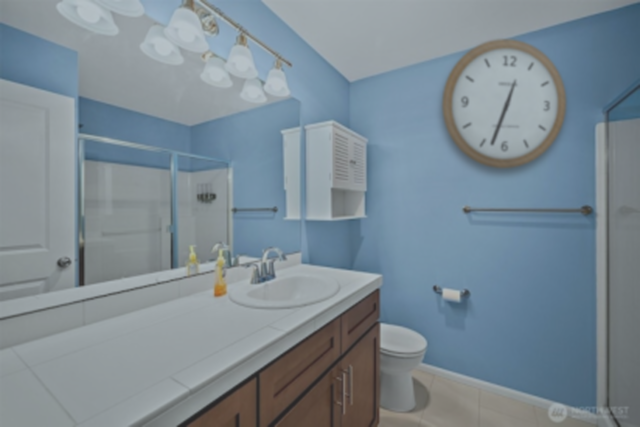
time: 12:33
